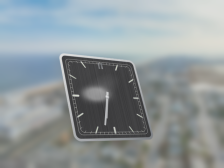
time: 6:33
